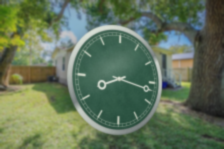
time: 8:17
